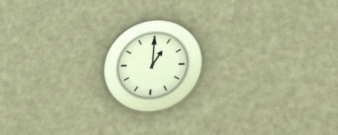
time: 1:00
